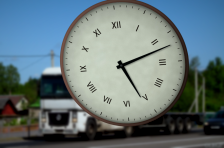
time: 5:12
